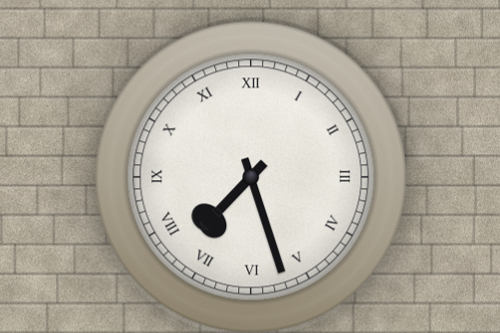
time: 7:27
